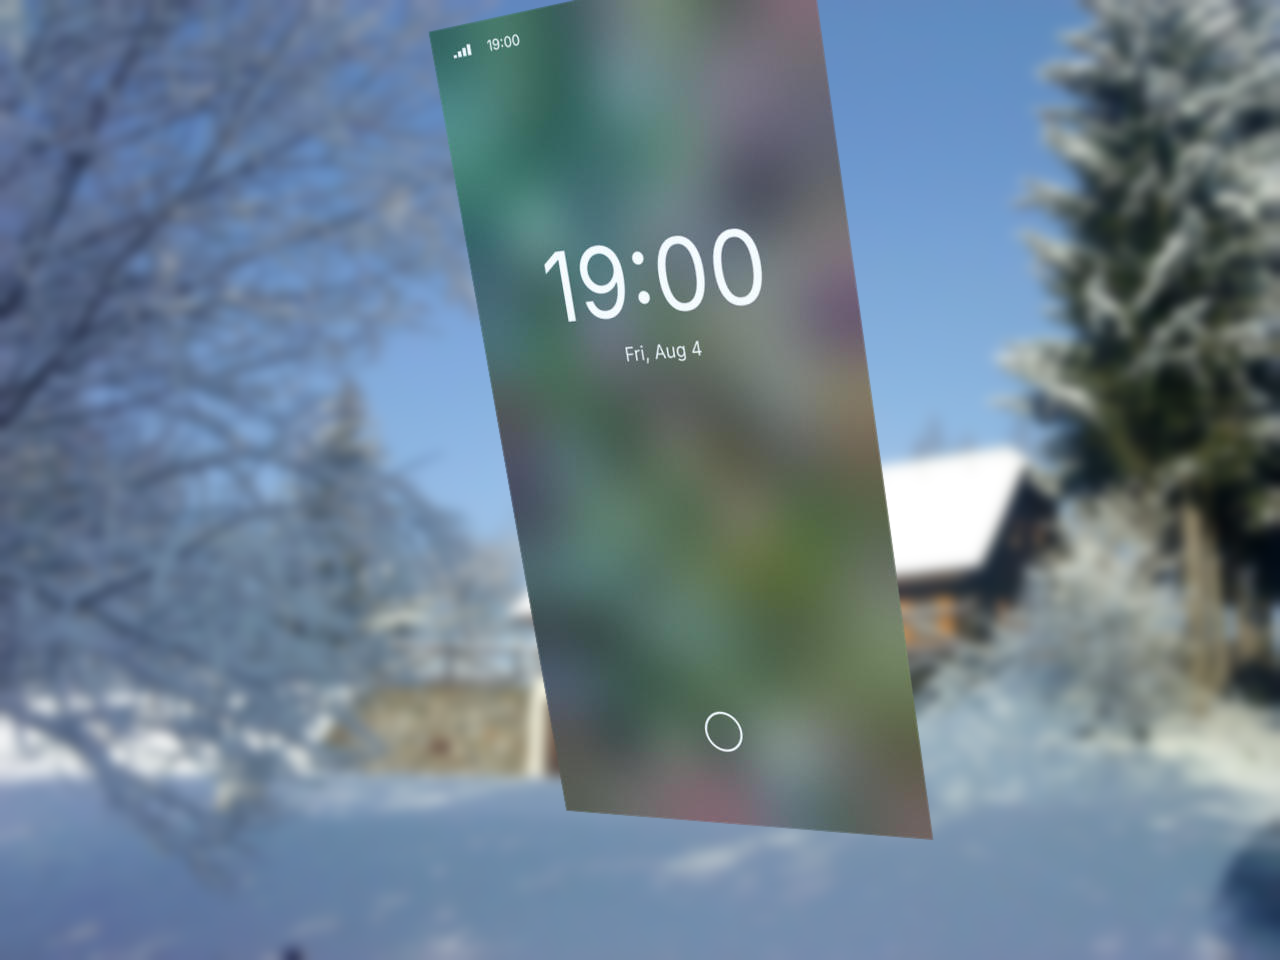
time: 19:00
